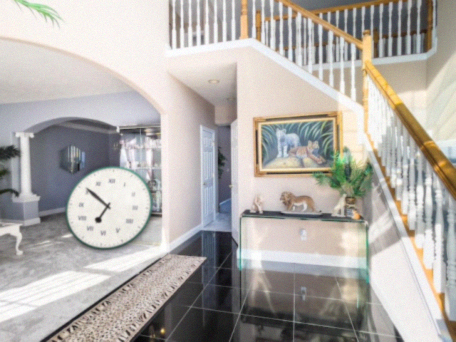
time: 6:51
